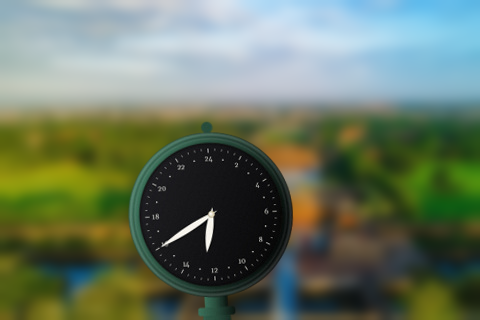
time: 12:40
